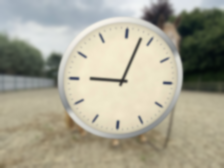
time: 9:03
